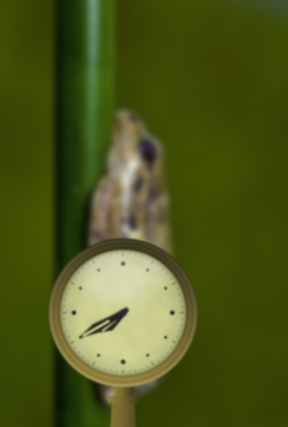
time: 7:40
